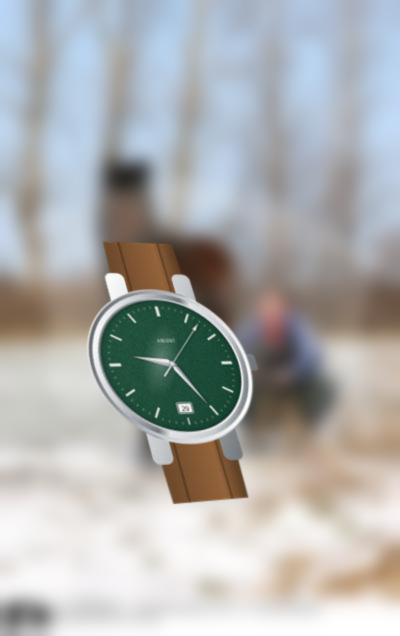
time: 9:25:07
